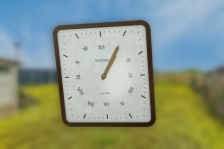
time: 1:05
